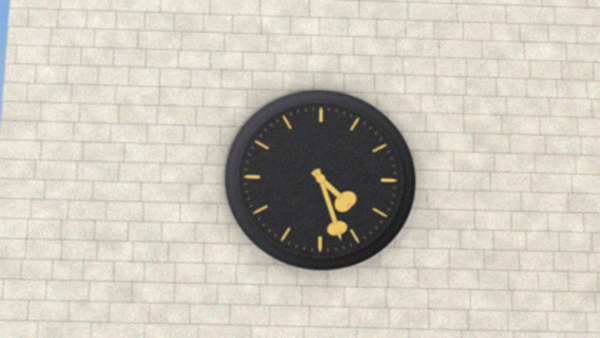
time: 4:27
